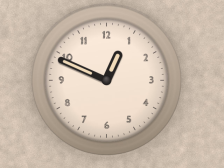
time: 12:49
